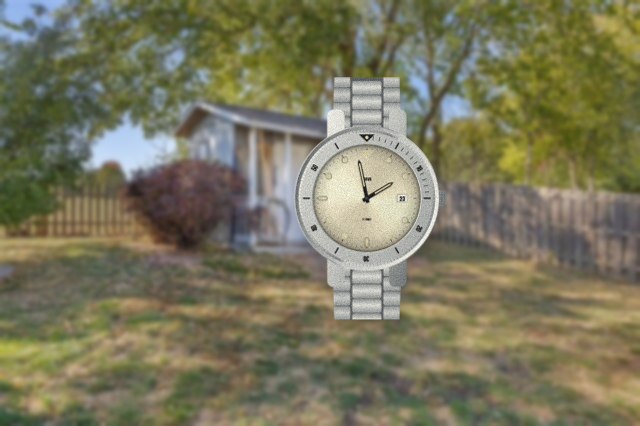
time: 1:58
